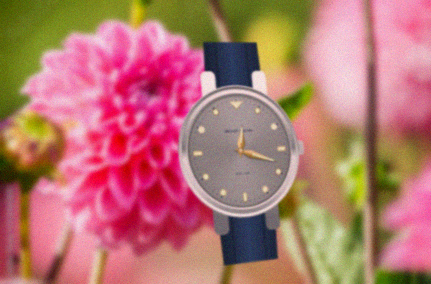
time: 12:18
